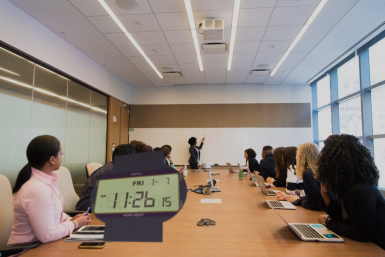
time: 11:26:15
